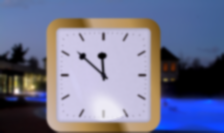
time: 11:52
